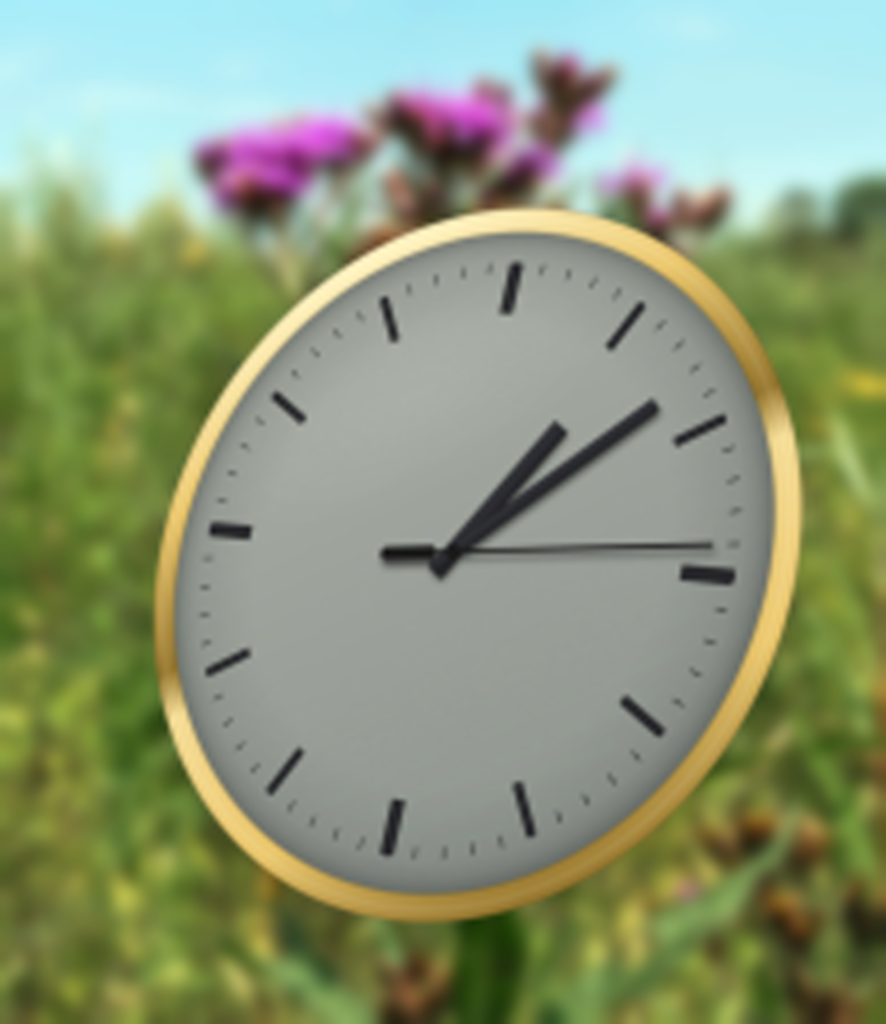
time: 1:08:14
